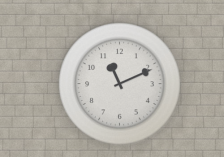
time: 11:11
